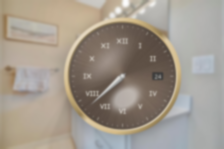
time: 7:38
